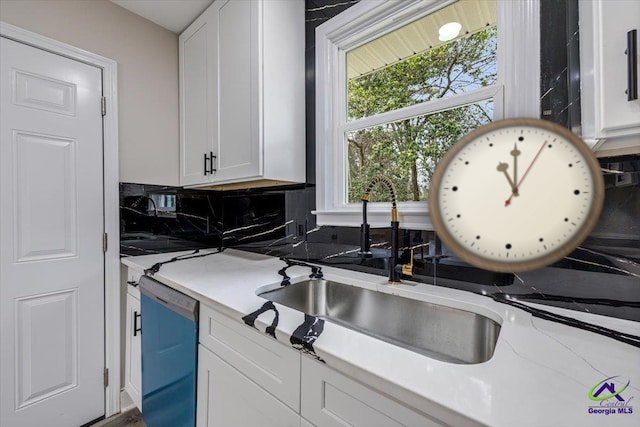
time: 10:59:04
